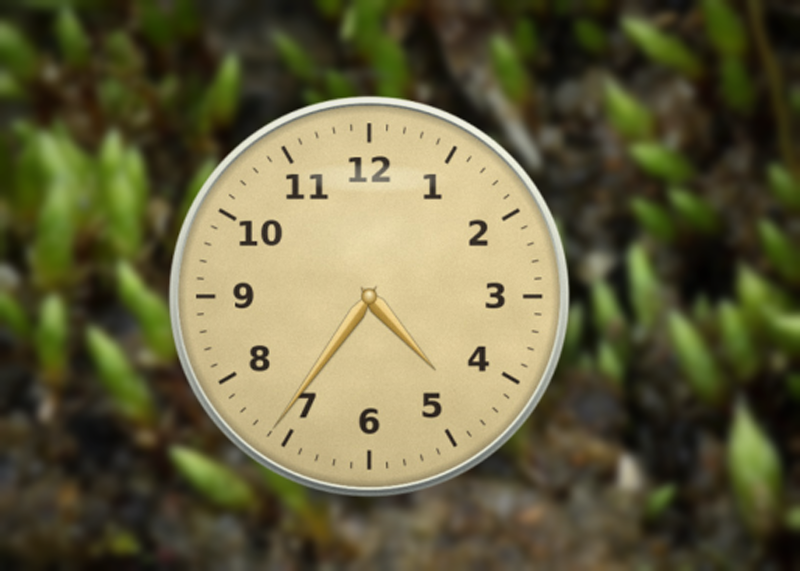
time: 4:36
